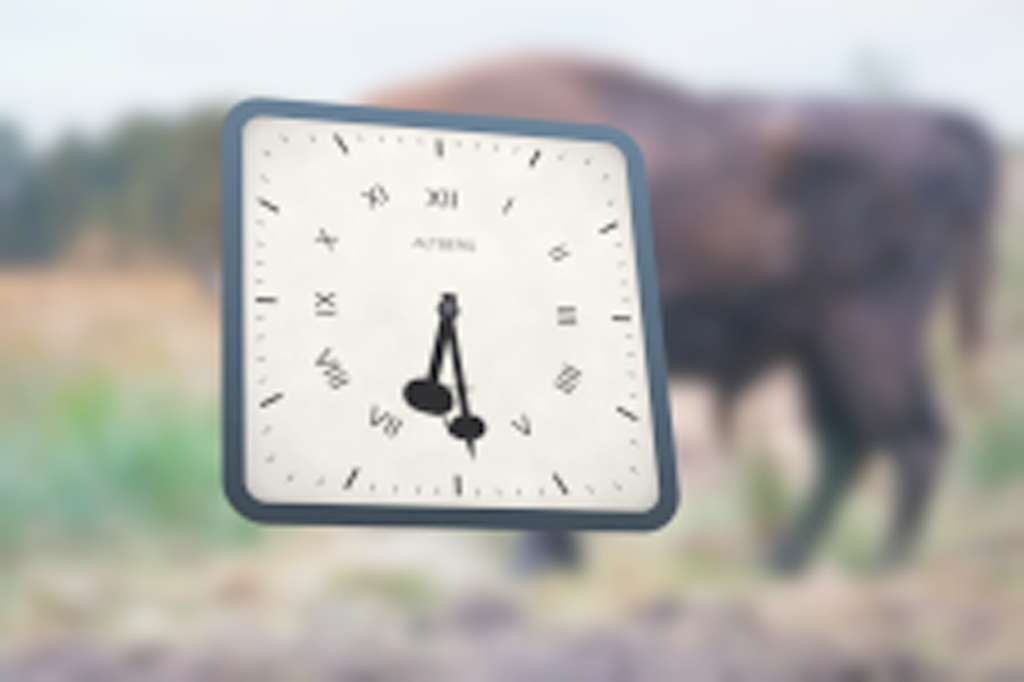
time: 6:29
